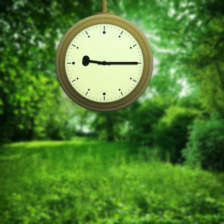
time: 9:15
